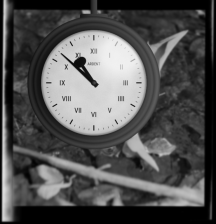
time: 10:52
